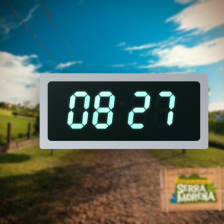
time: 8:27
